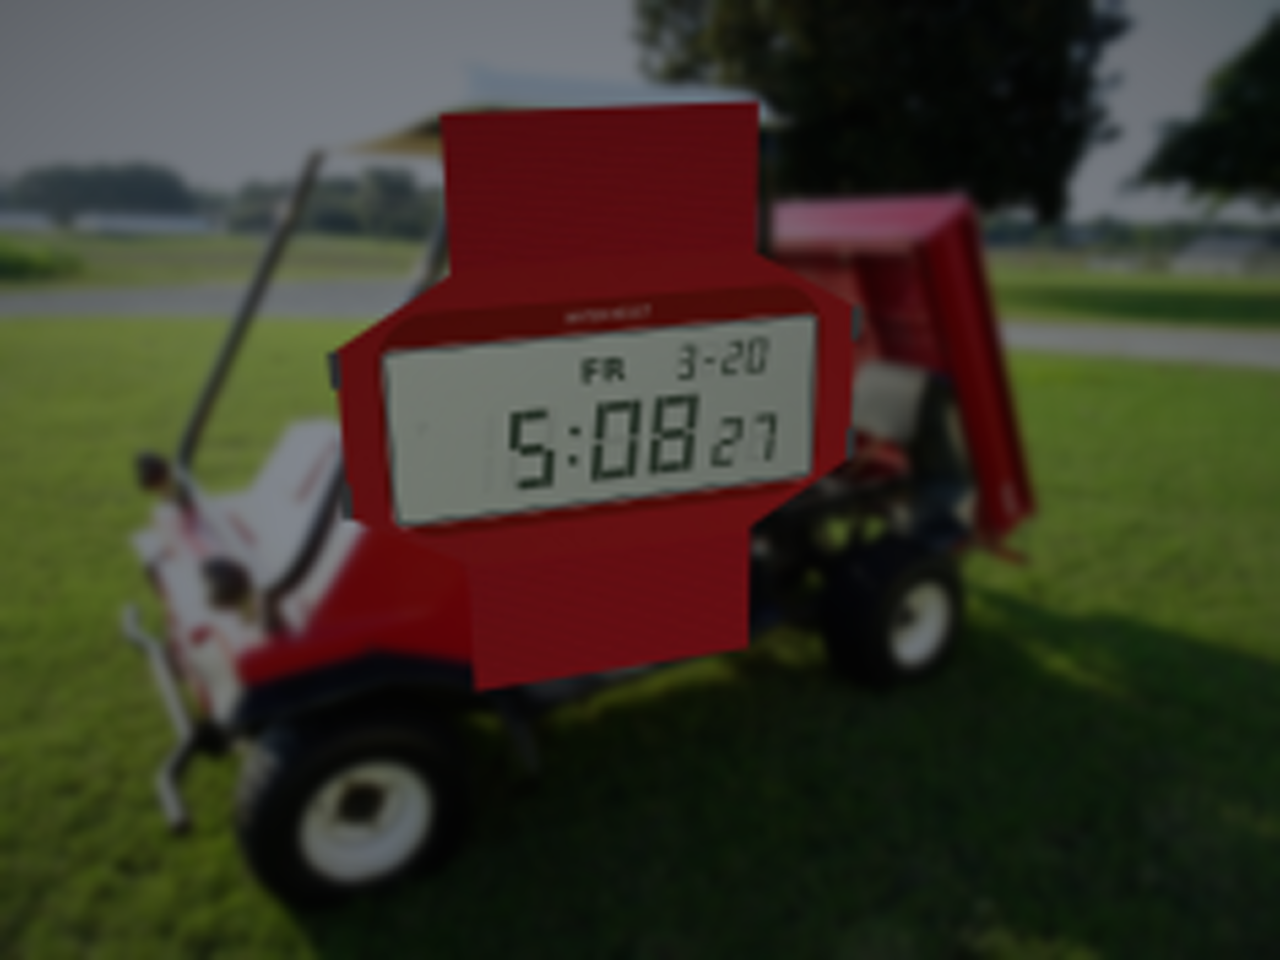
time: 5:08:27
